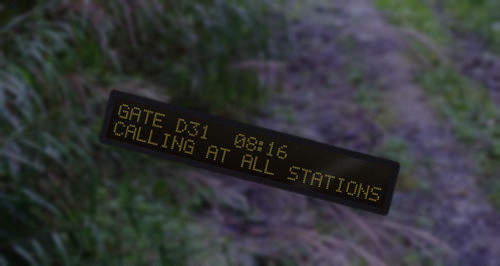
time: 8:16
